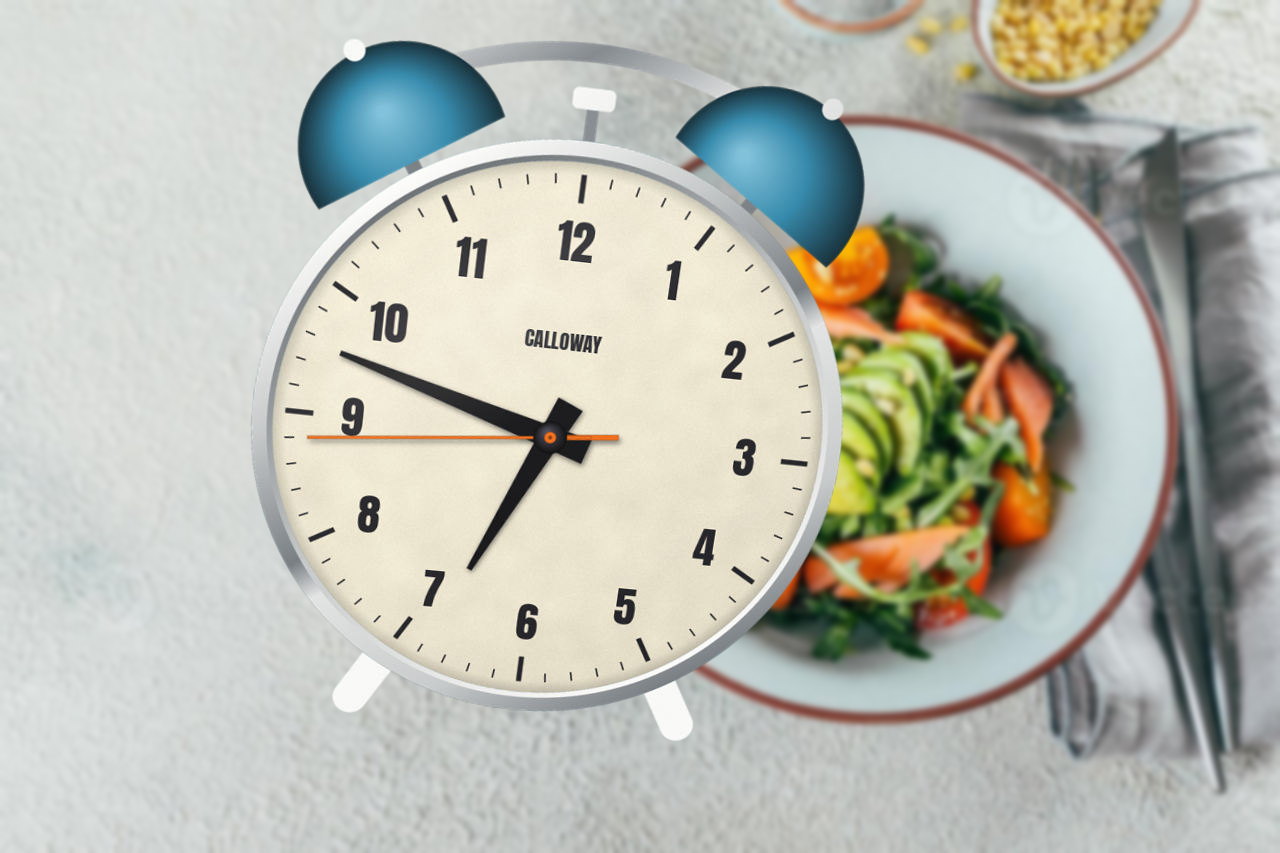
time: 6:47:44
